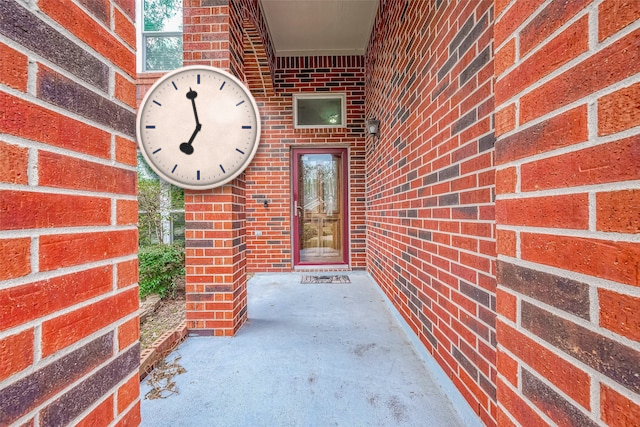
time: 6:58
